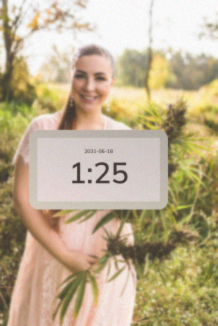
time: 1:25
